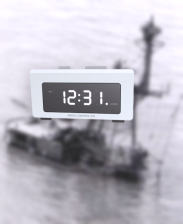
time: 12:31
